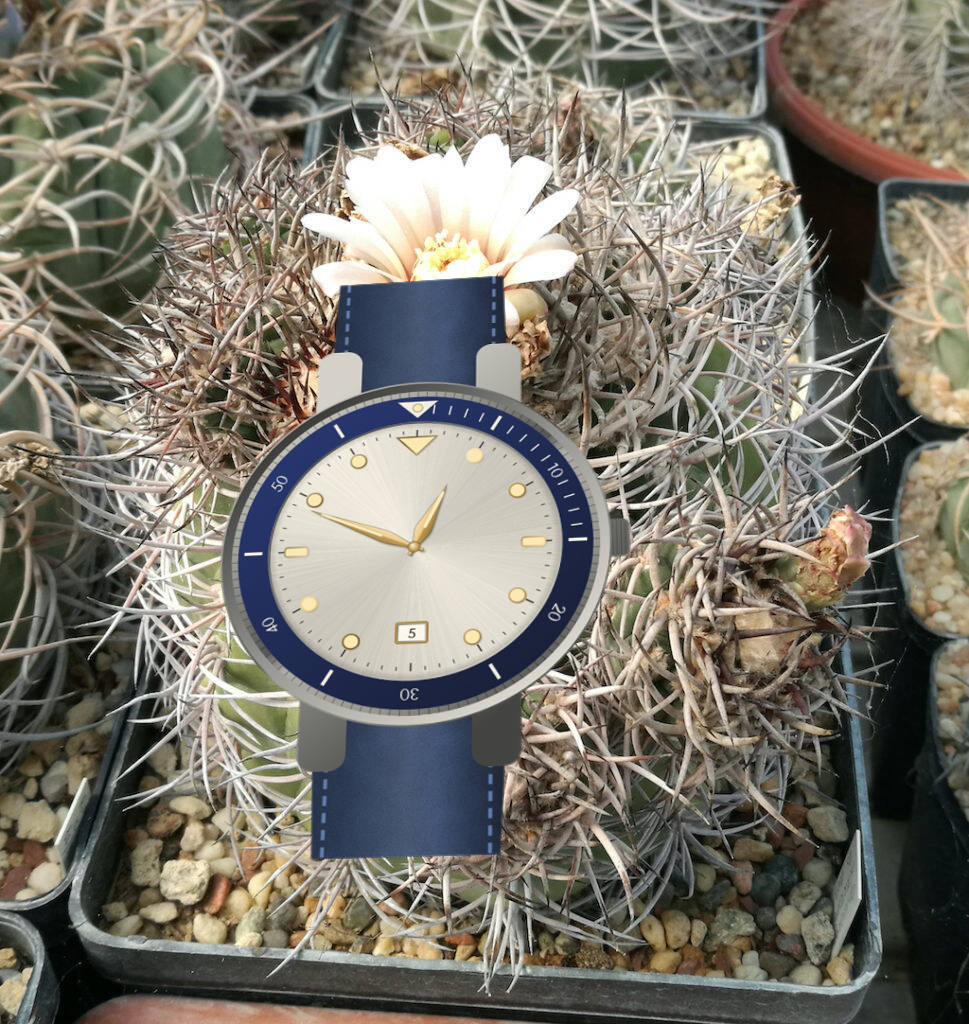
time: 12:49
